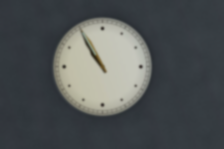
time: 10:55
